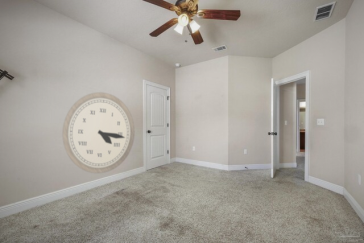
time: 4:16
